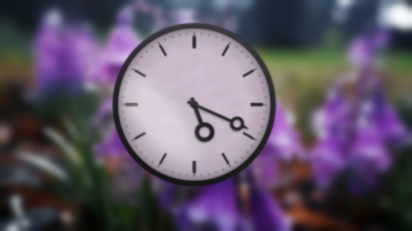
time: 5:19
